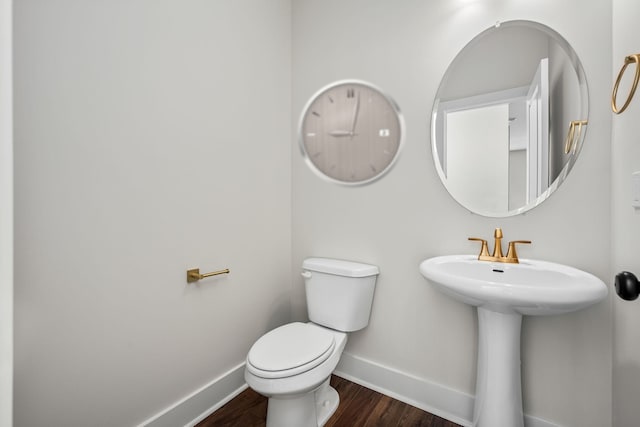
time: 9:02
